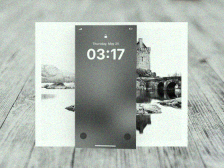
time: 3:17
